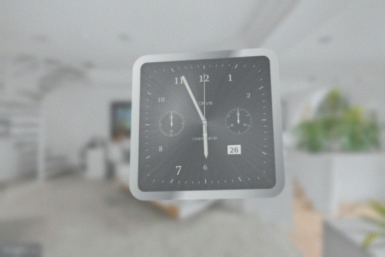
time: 5:56
